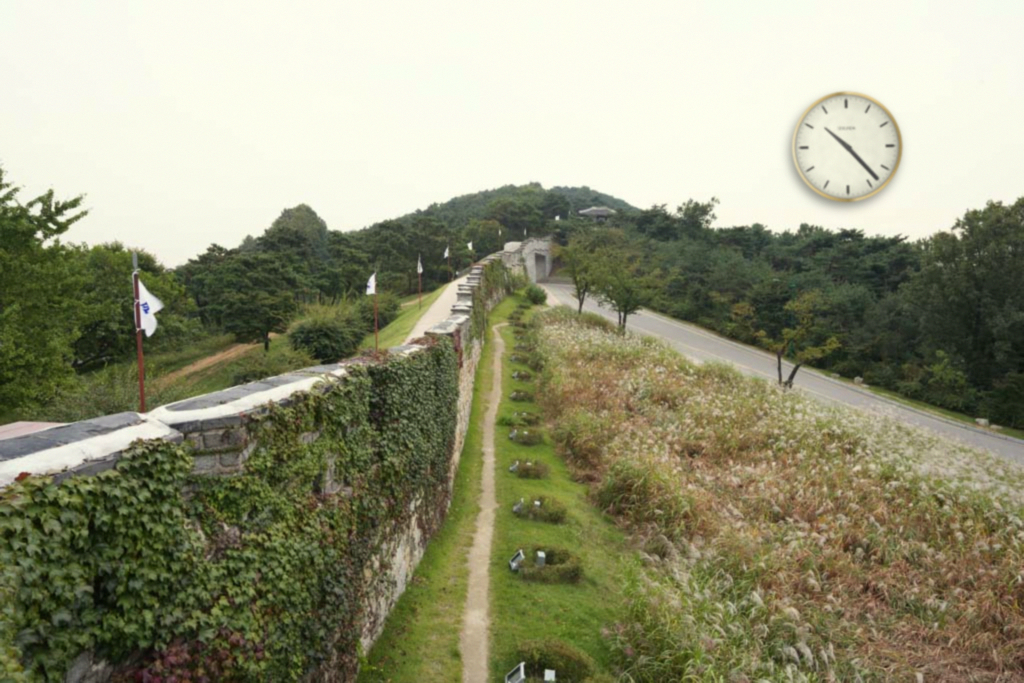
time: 10:23
